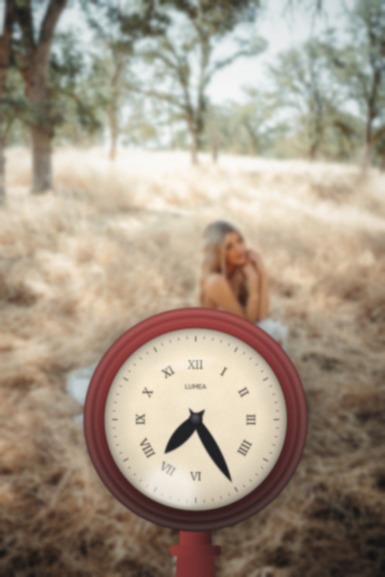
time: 7:25
